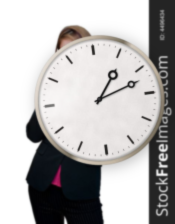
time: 1:12
